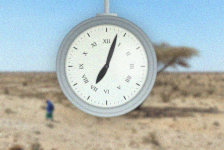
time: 7:03
